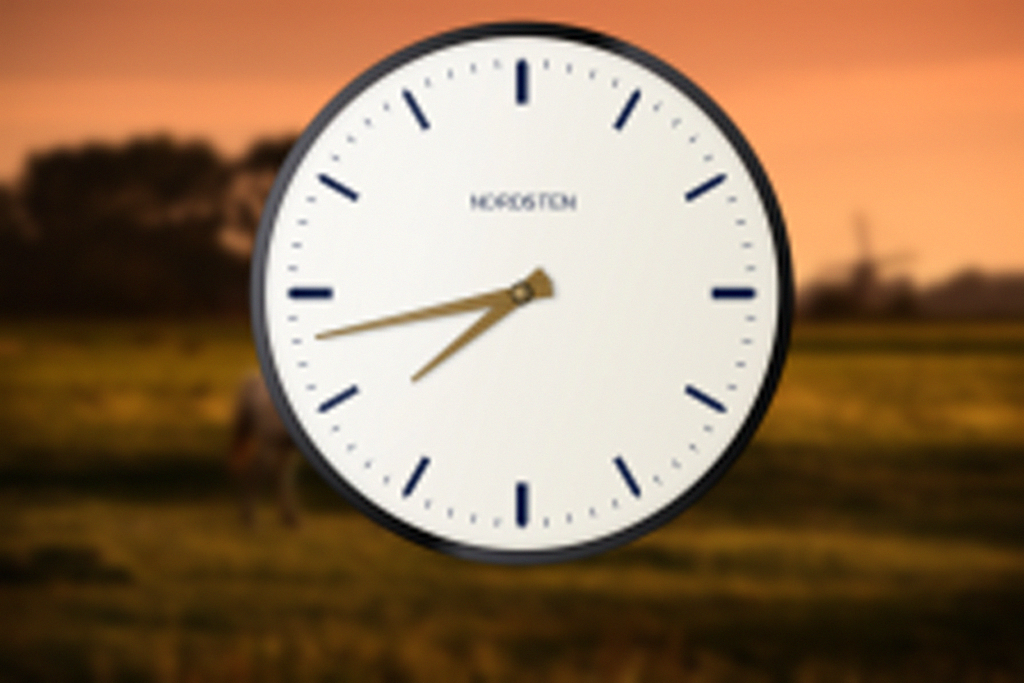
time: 7:43
